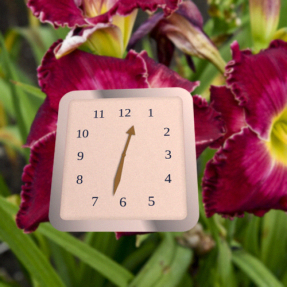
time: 12:32
